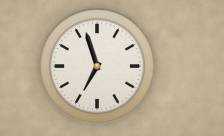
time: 6:57
